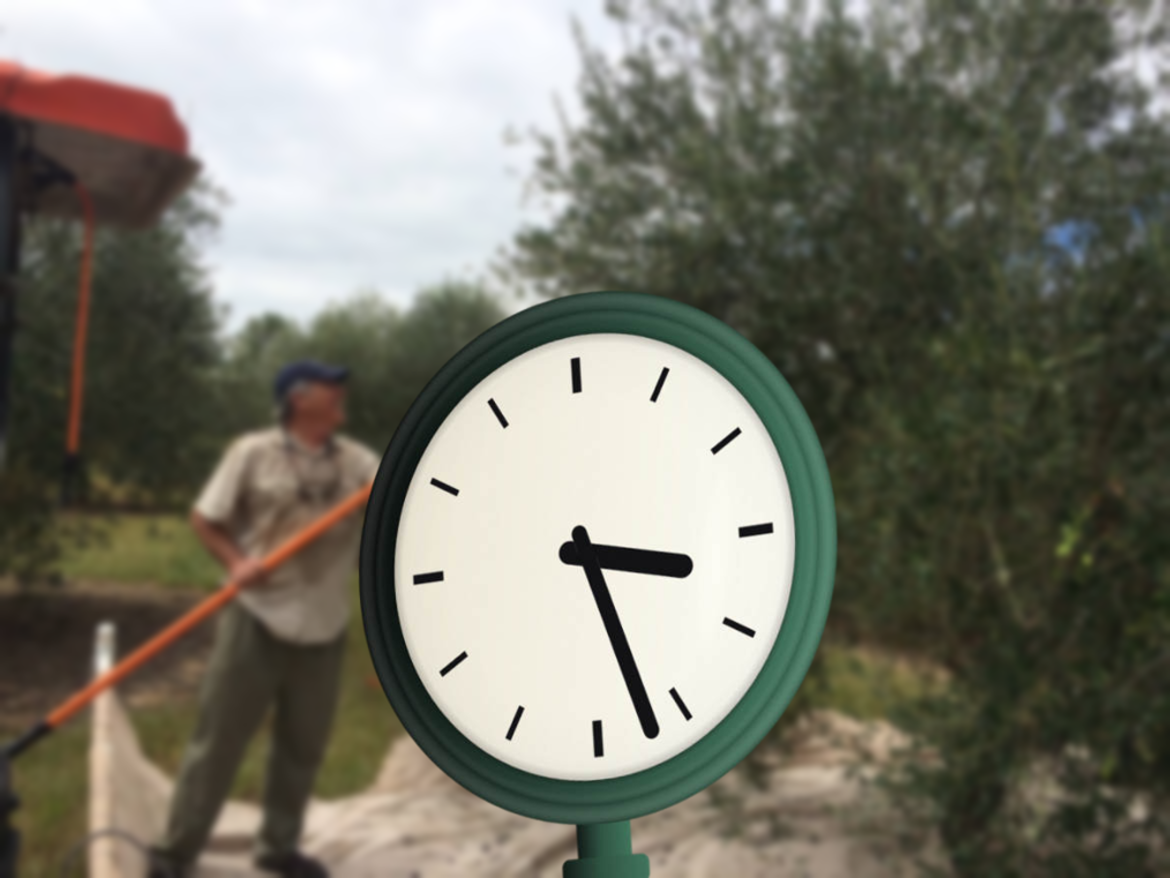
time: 3:27
